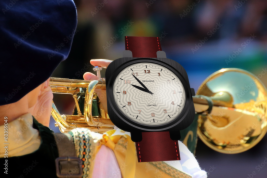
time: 9:54
